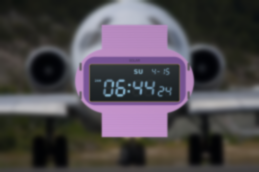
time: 6:44:24
